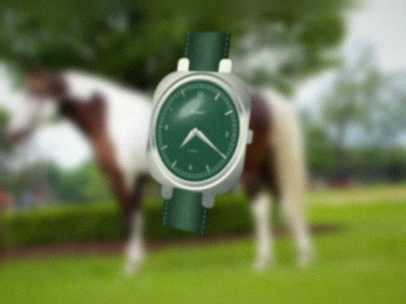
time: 7:20
